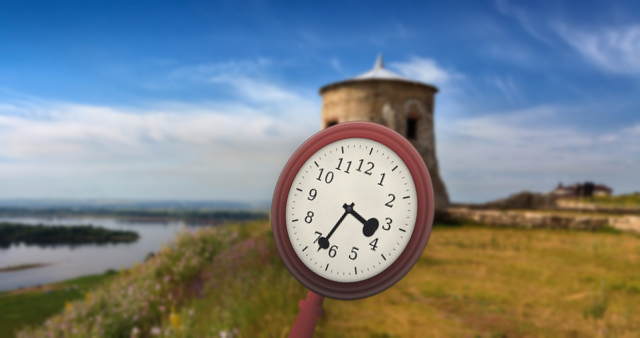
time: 3:33
